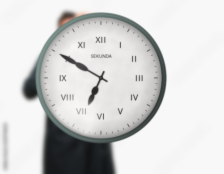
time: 6:50
